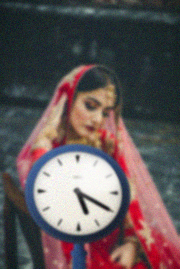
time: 5:20
